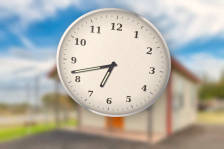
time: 6:42
